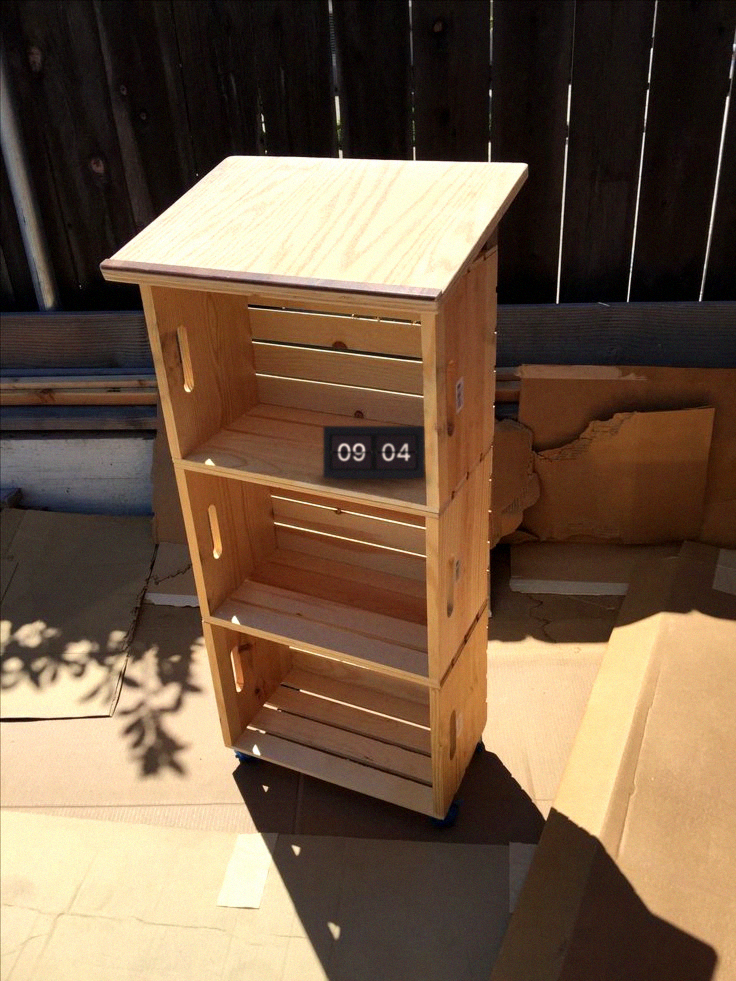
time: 9:04
